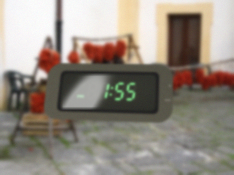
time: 1:55
